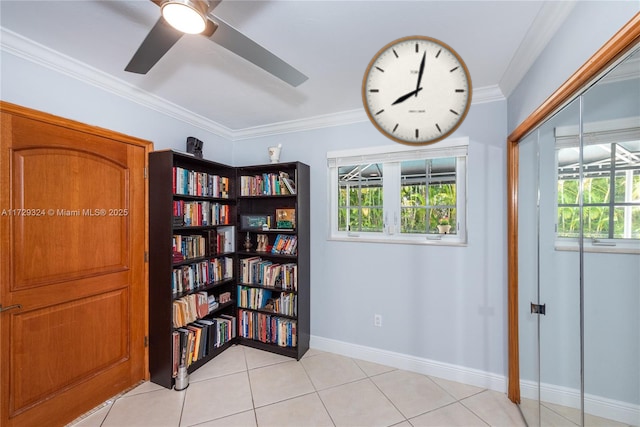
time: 8:02
